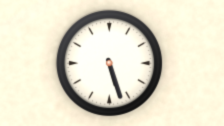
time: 5:27
